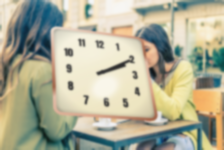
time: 2:10
